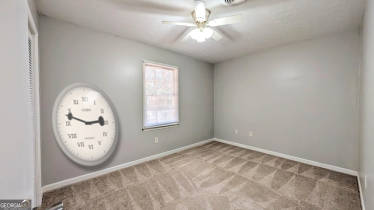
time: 2:48
